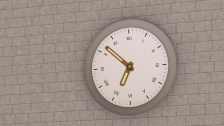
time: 6:52
